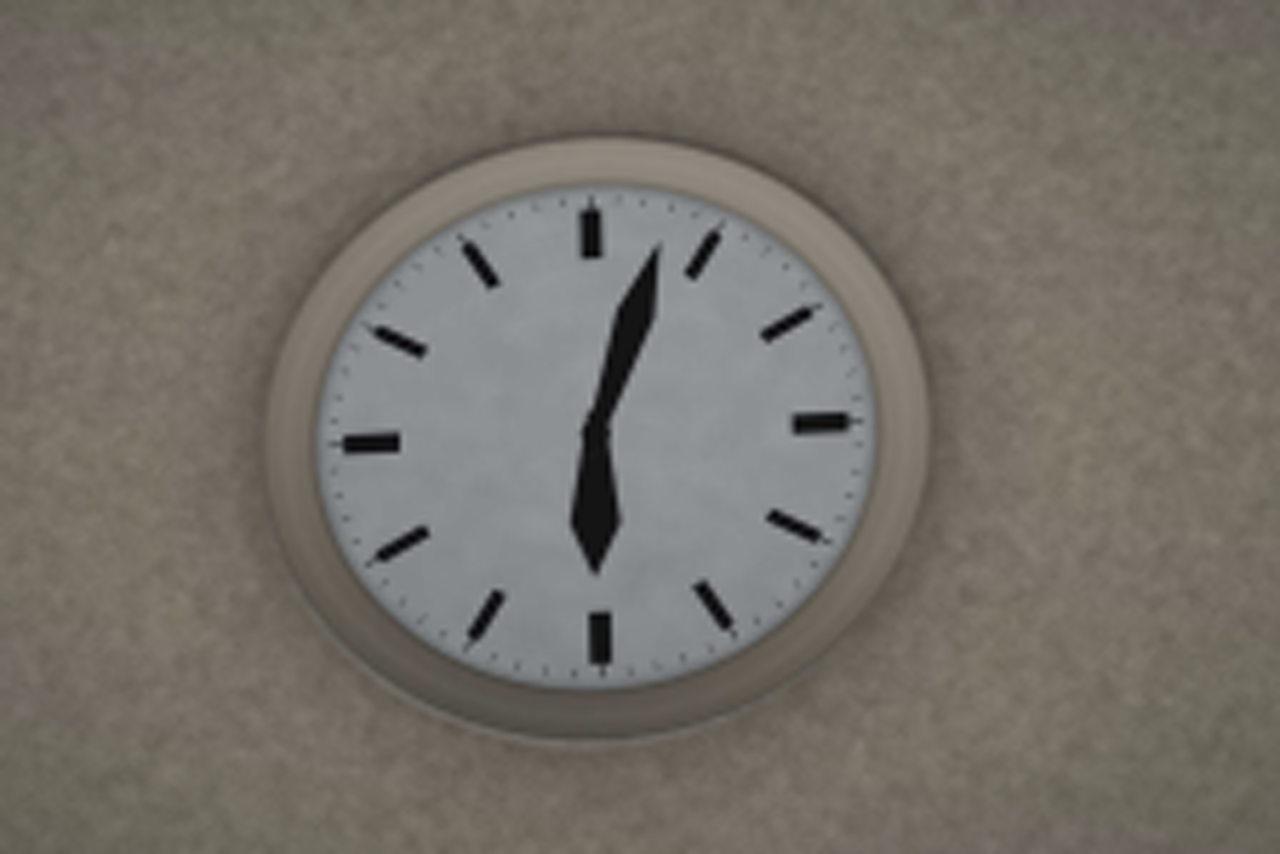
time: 6:03
